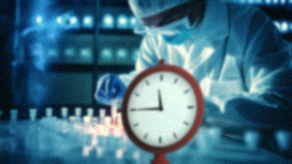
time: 11:45
